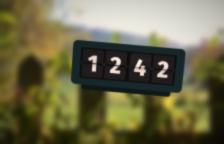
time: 12:42
